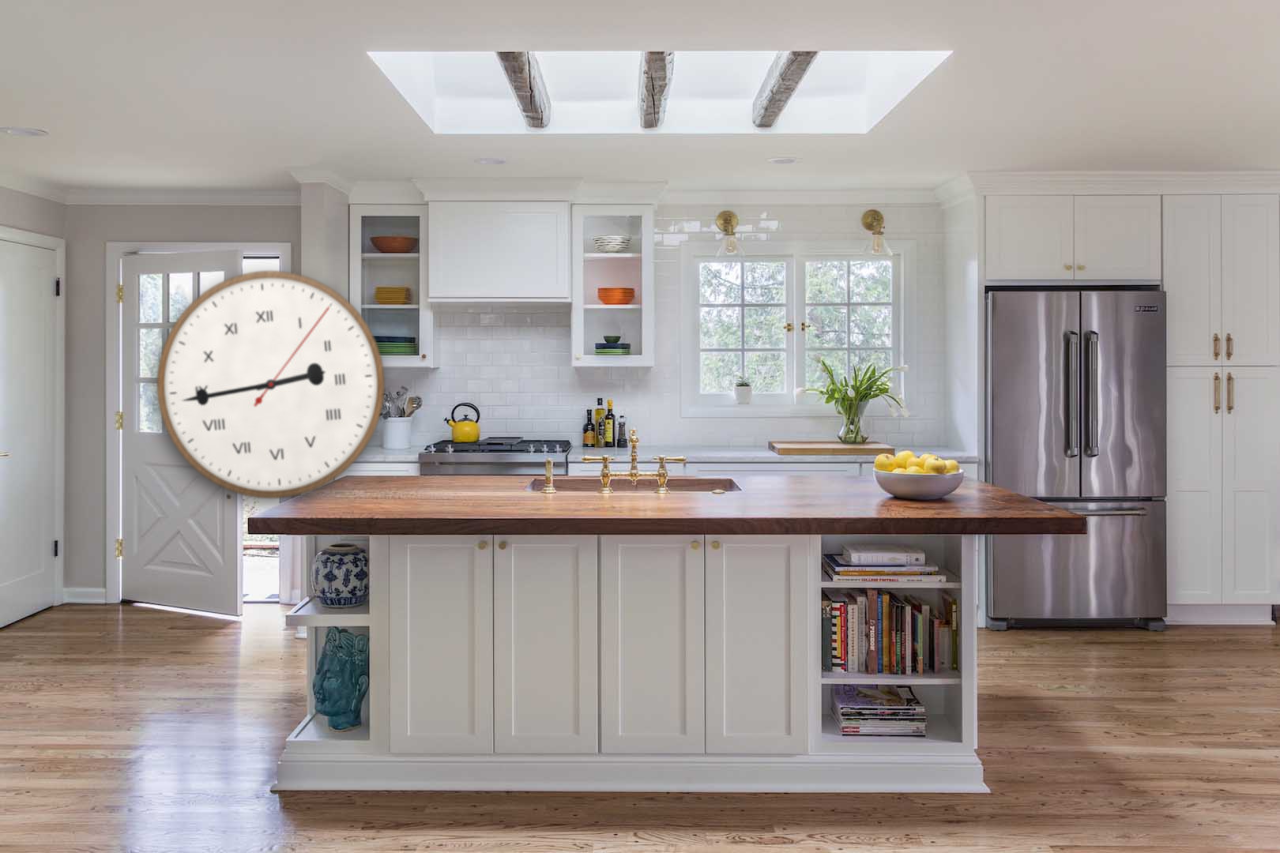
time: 2:44:07
